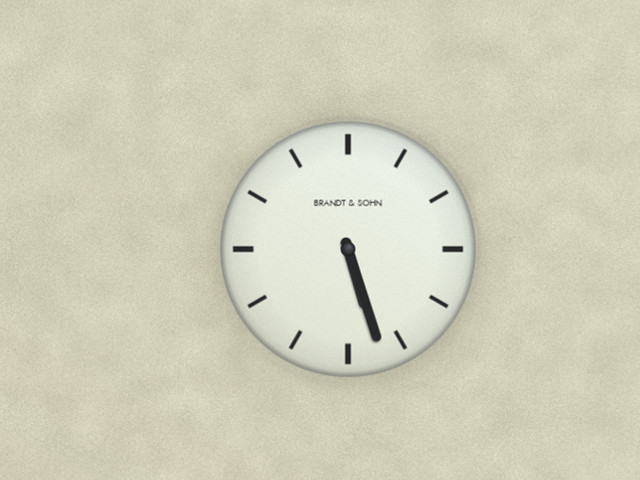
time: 5:27
